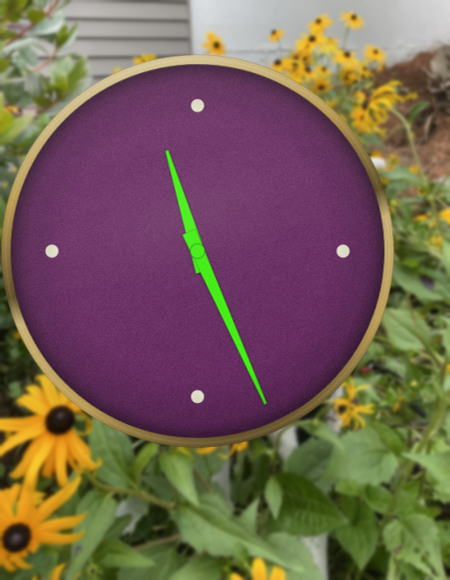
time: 11:26
